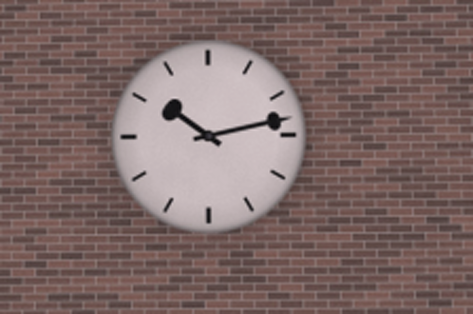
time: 10:13
